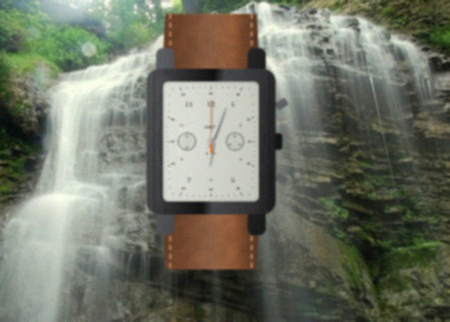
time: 6:04
